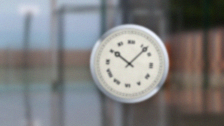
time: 10:07
